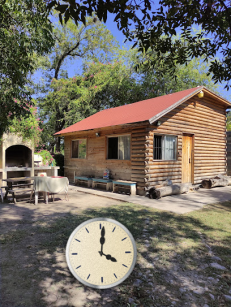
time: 4:01
